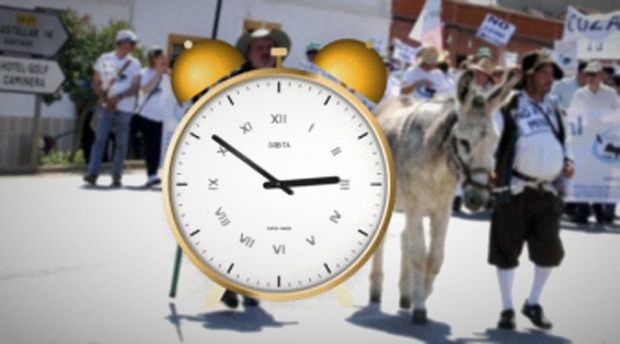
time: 2:51
